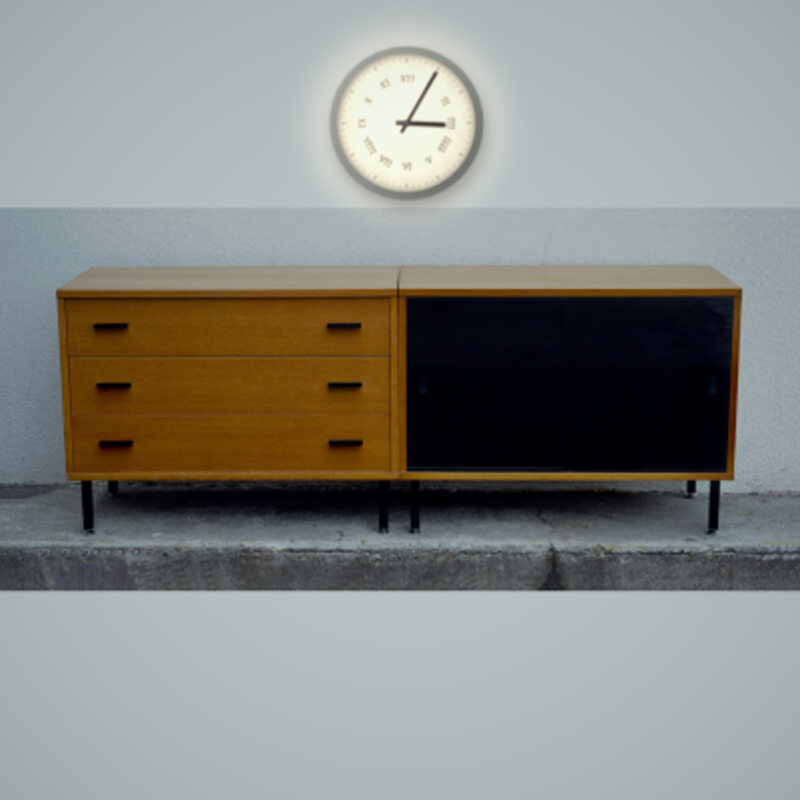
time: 3:05
